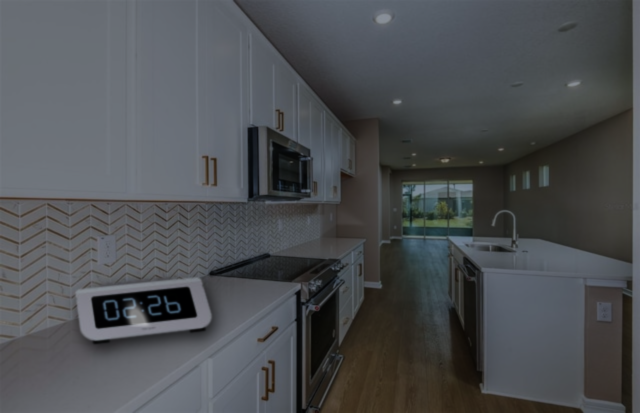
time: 2:26
